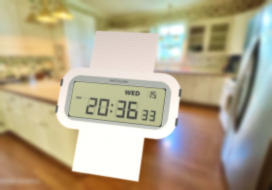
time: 20:36:33
